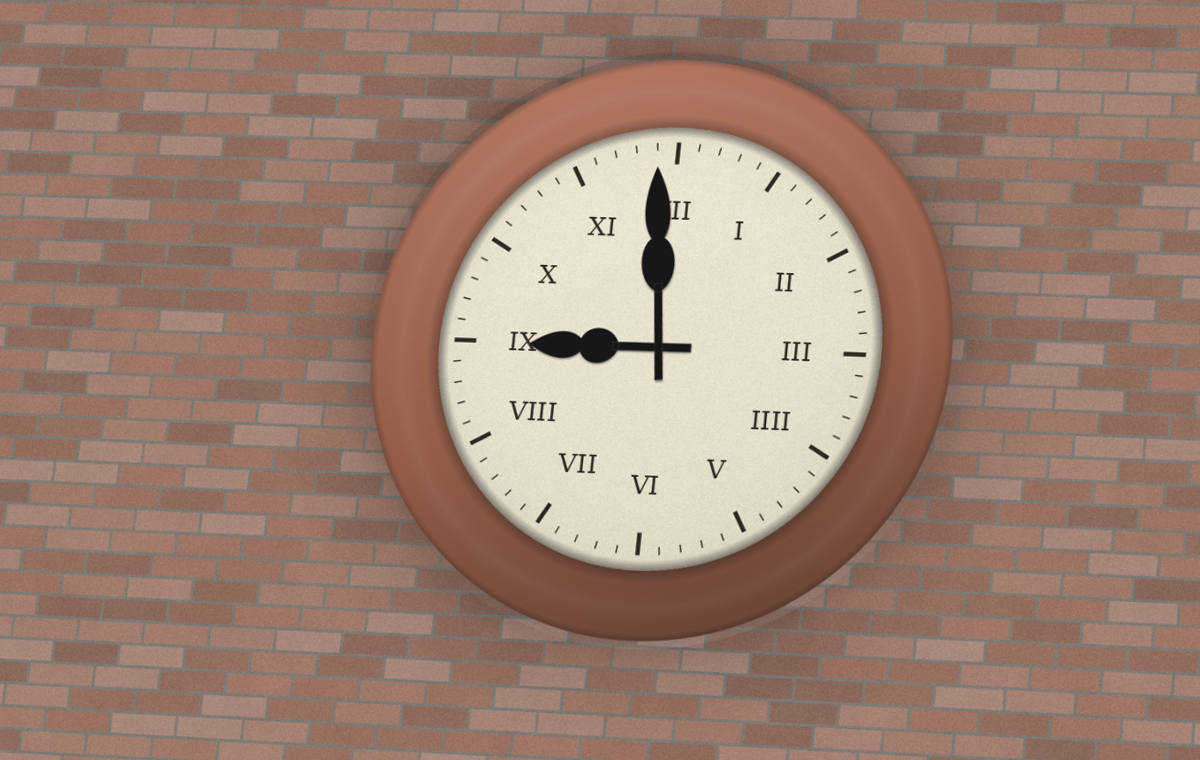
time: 8:59
